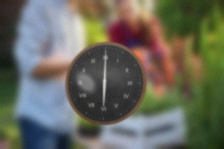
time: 6:00
